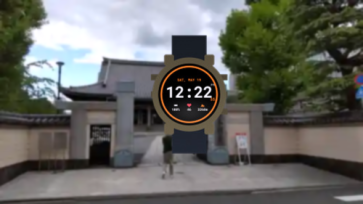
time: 12:22
